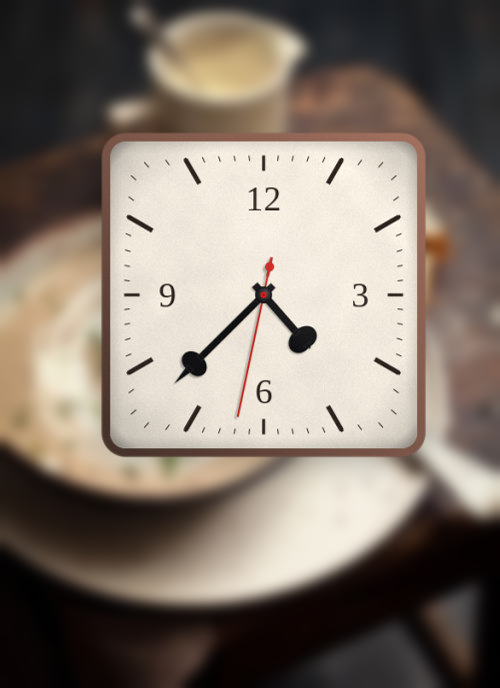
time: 4:37:32
